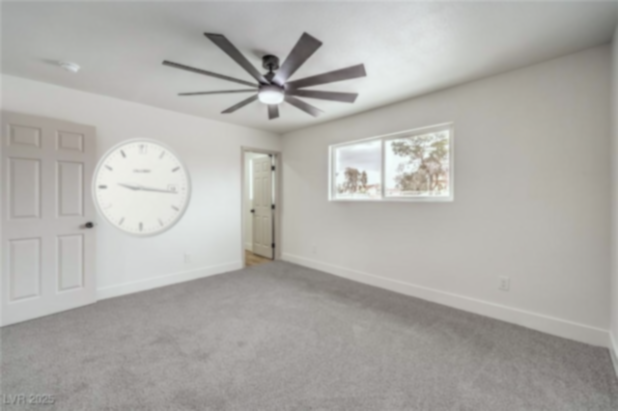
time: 9:16
